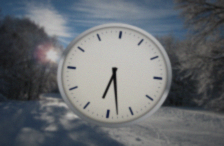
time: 6:28
